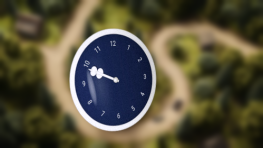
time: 9:49
